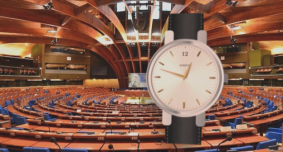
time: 12:48
